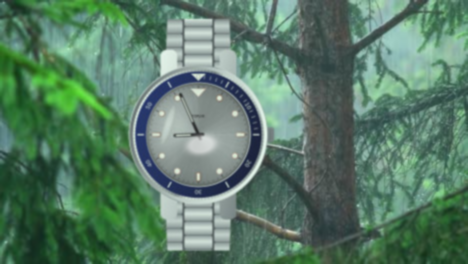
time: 8:56
